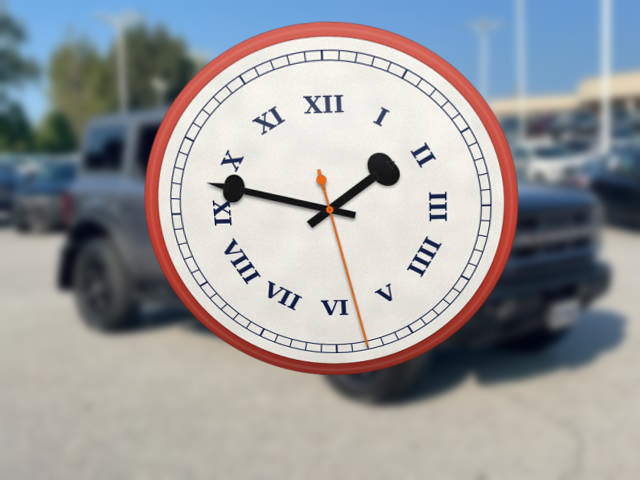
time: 1:47:28
